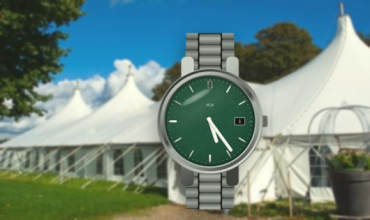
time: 5:24
